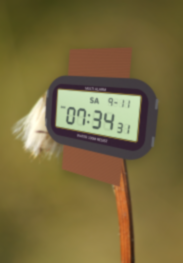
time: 7:34
